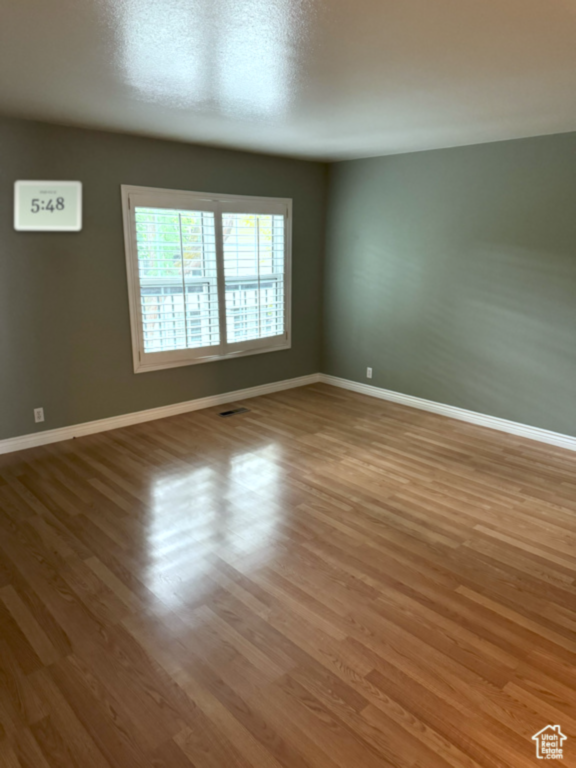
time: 5:48
